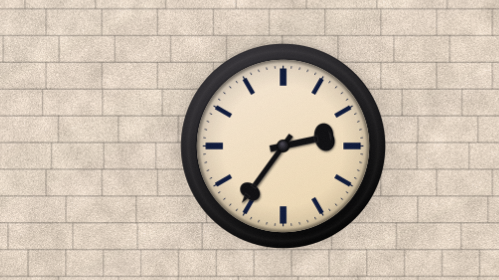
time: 2:36
